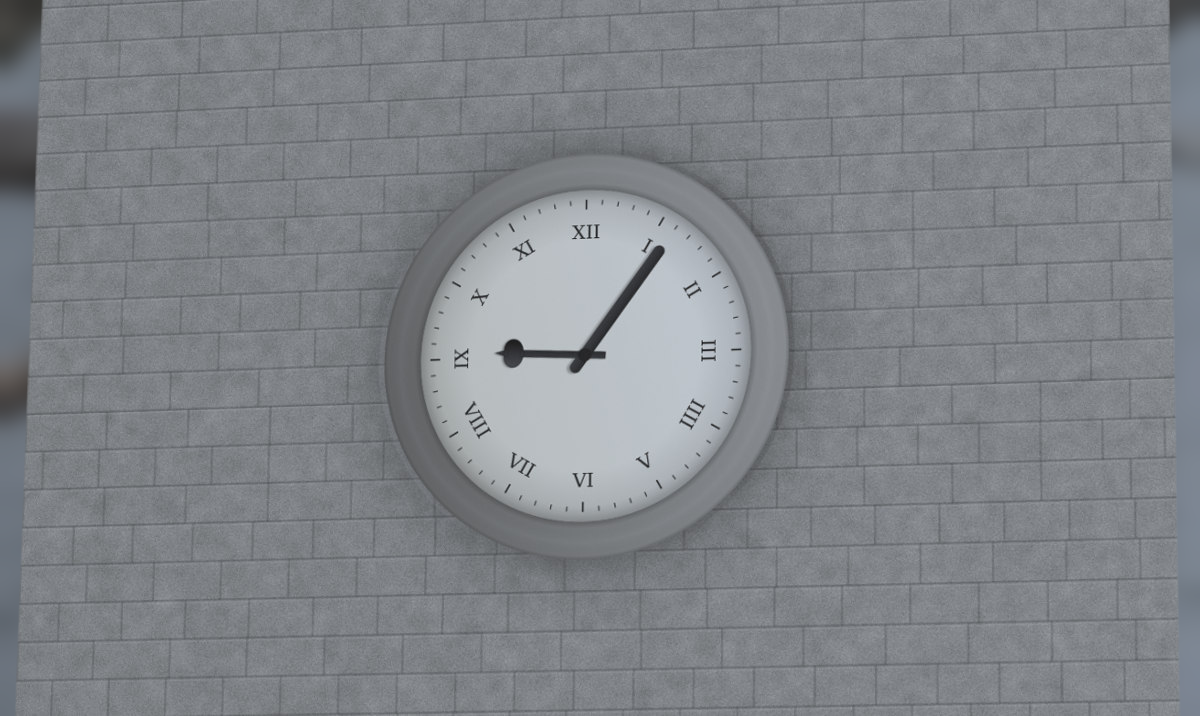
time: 9:06
